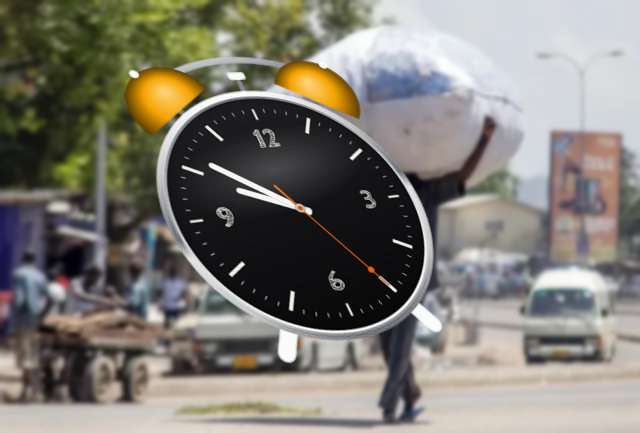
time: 9:51:25
